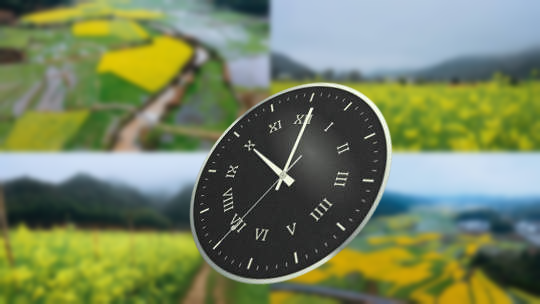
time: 10:00:35
